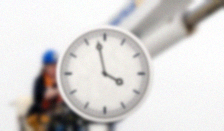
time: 3:58
